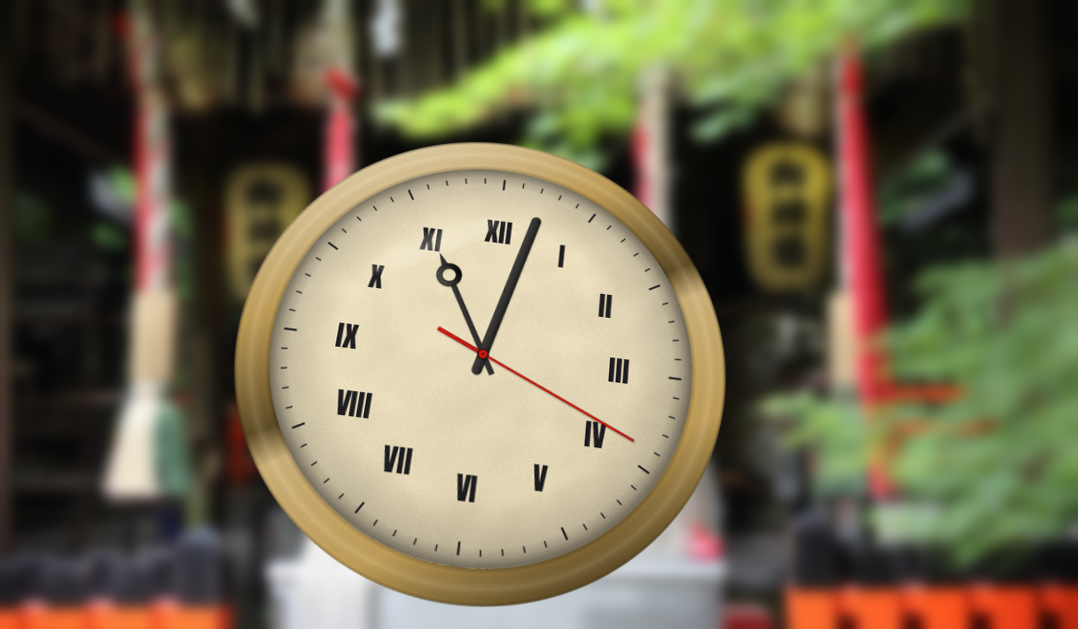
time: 11:02:19
